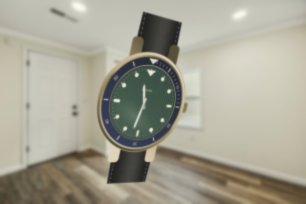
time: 11:32
